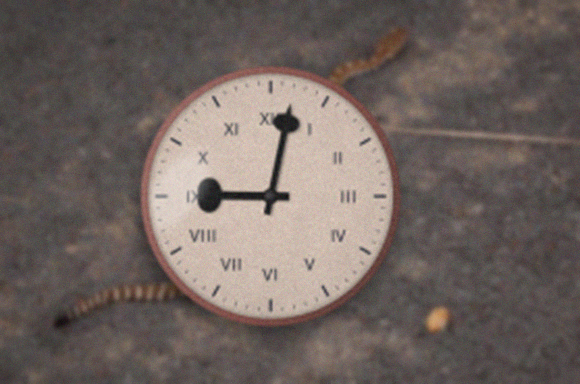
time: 9:02
